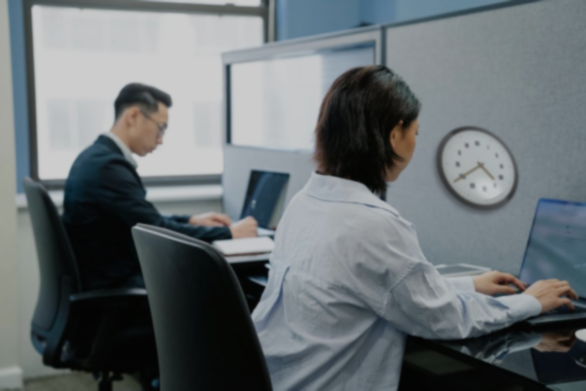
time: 4:40
